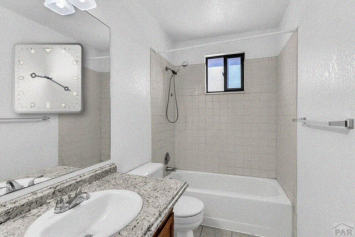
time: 9:20
